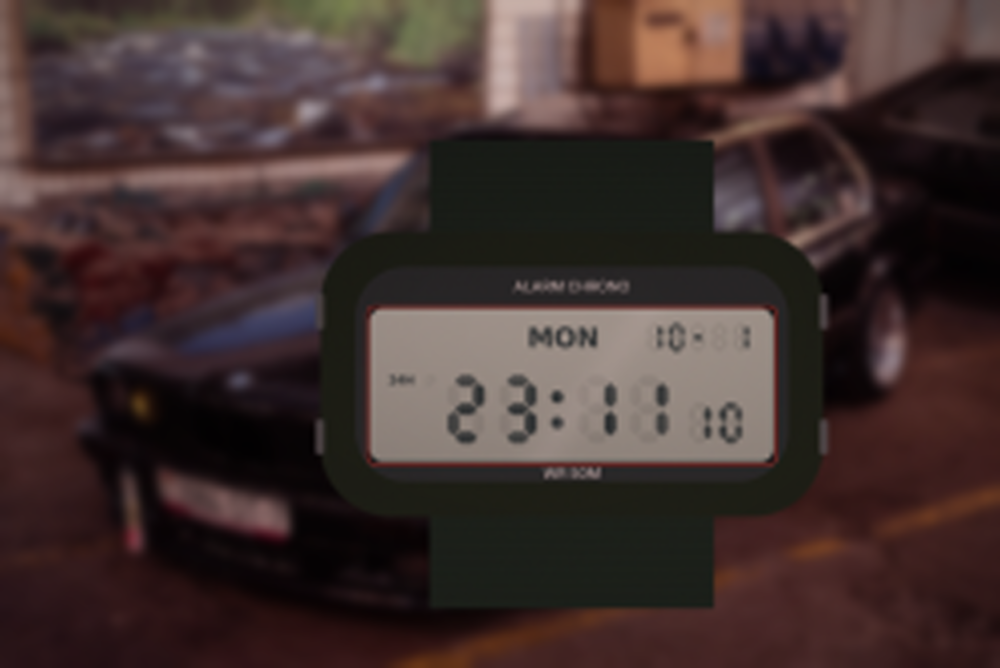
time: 23:11:10
